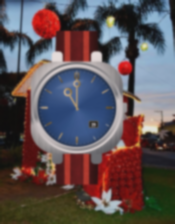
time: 11:00
